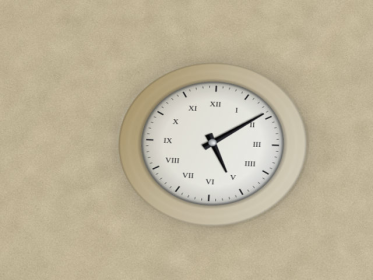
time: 5:09
